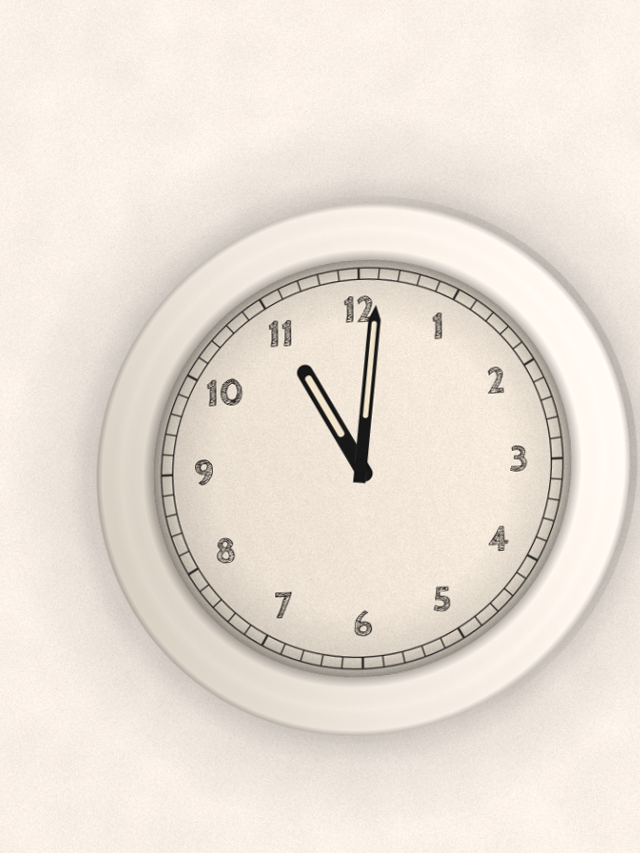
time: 11:01
